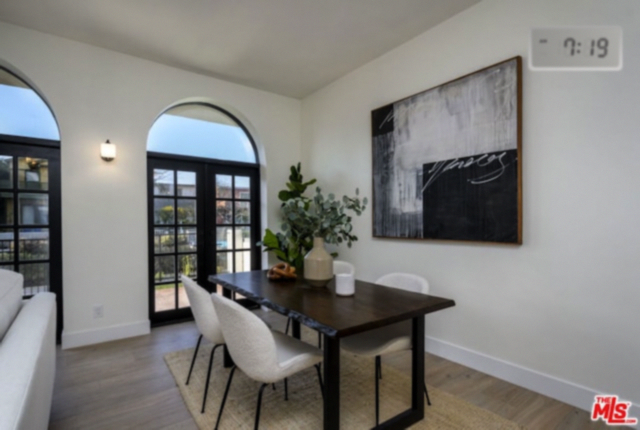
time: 7:19
